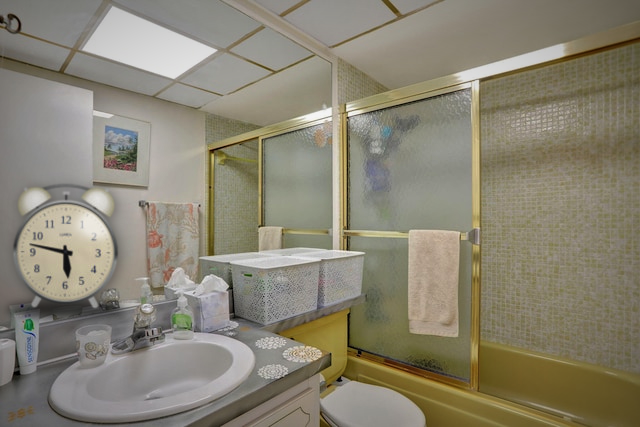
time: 5:47
